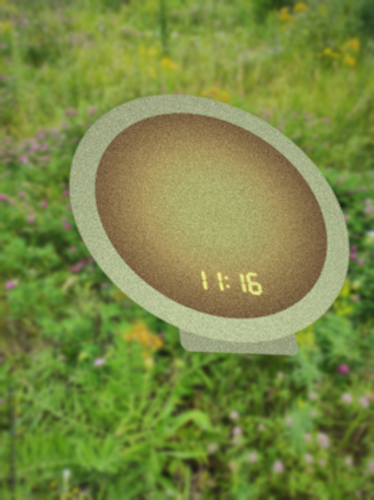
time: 11:16
